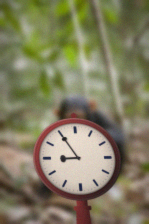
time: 8:55
